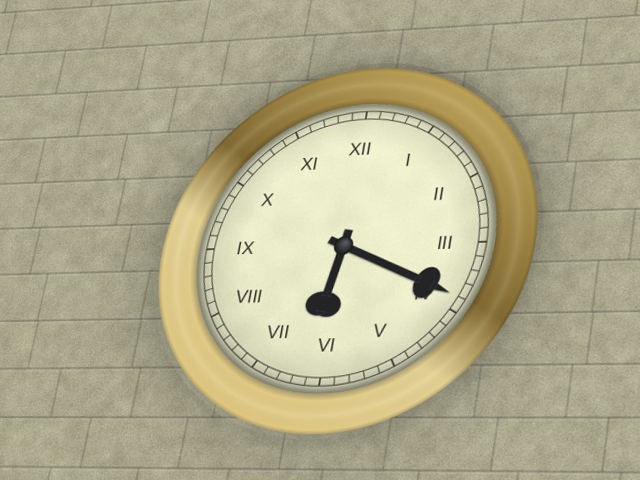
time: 6:19
